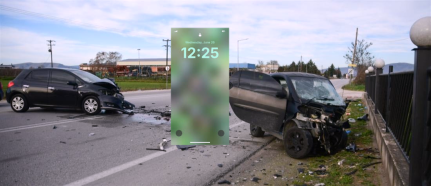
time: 12:25
